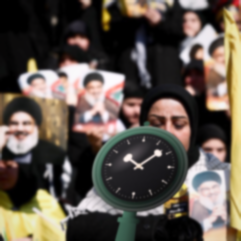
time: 10:08
